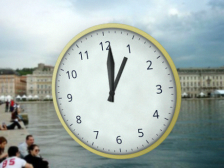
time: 1:01
